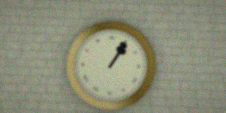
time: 1:05
